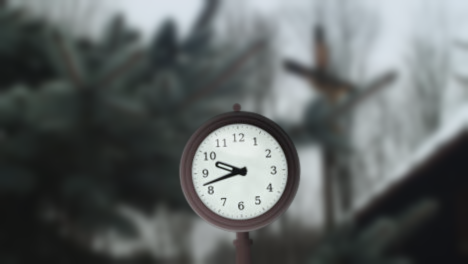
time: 9:42
